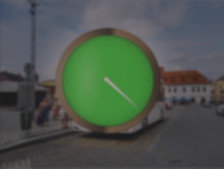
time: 4:22
